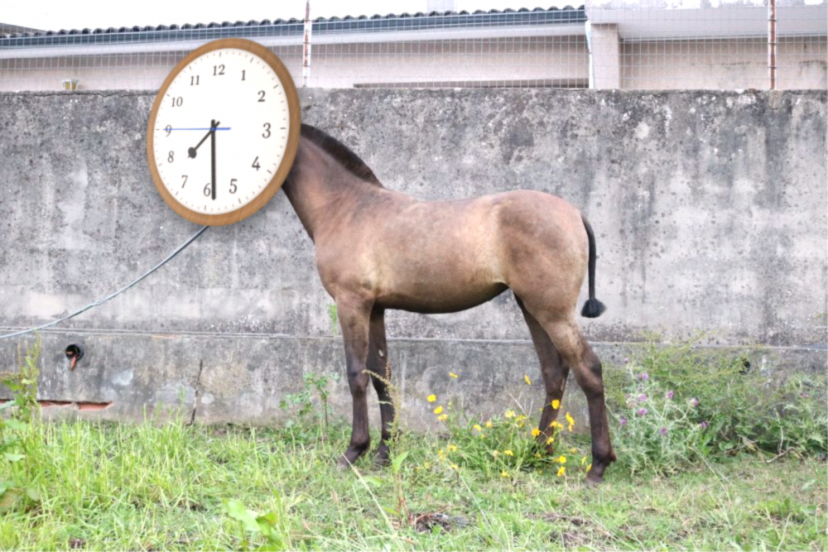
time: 7:28:45
